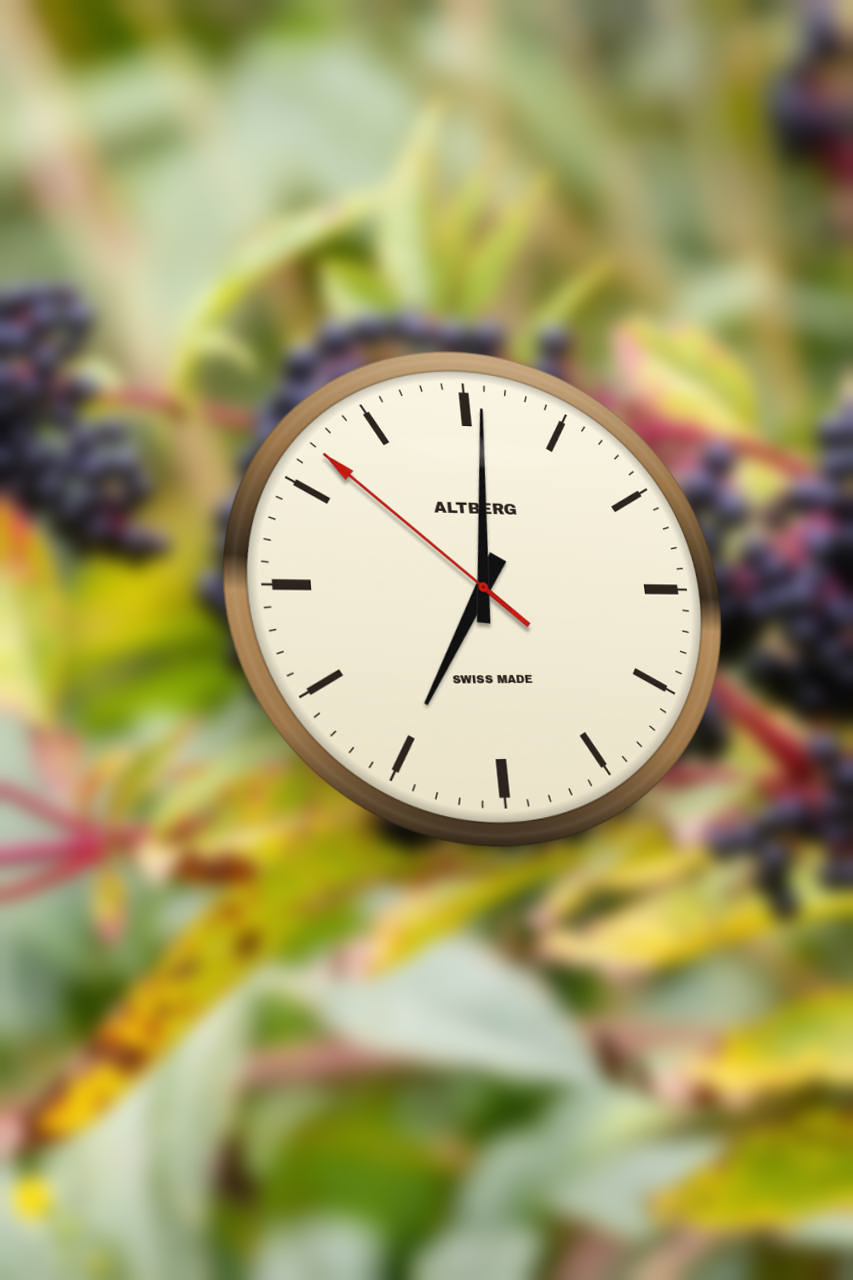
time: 7:00:52
